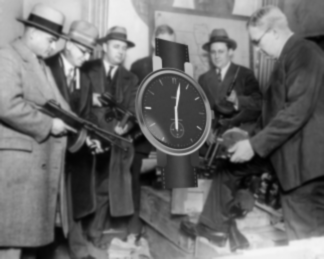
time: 6:02
